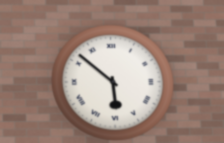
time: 5:52
